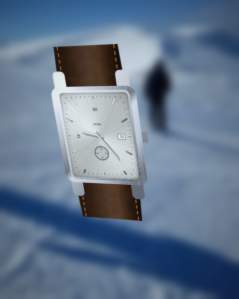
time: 9:24
